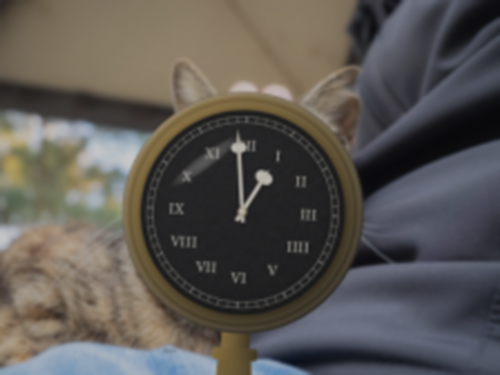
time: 12:59
